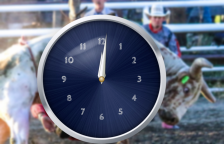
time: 12:01
